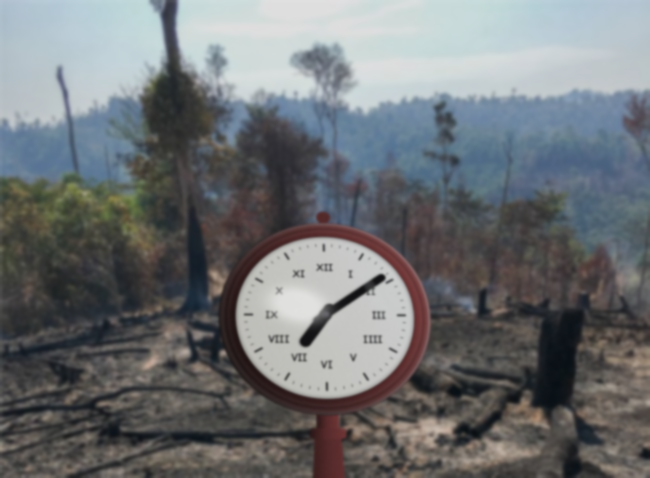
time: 7:09
